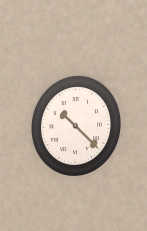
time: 10:22
